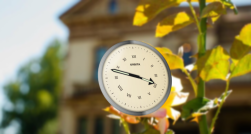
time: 3:48
